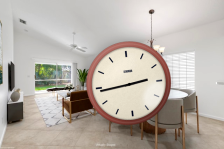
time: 2:44
